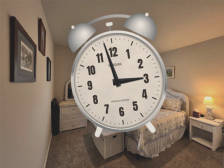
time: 2:58
